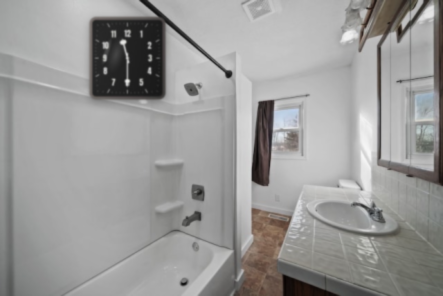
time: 11:30
